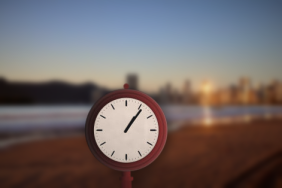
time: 1:06
